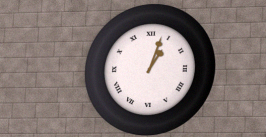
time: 1:03
